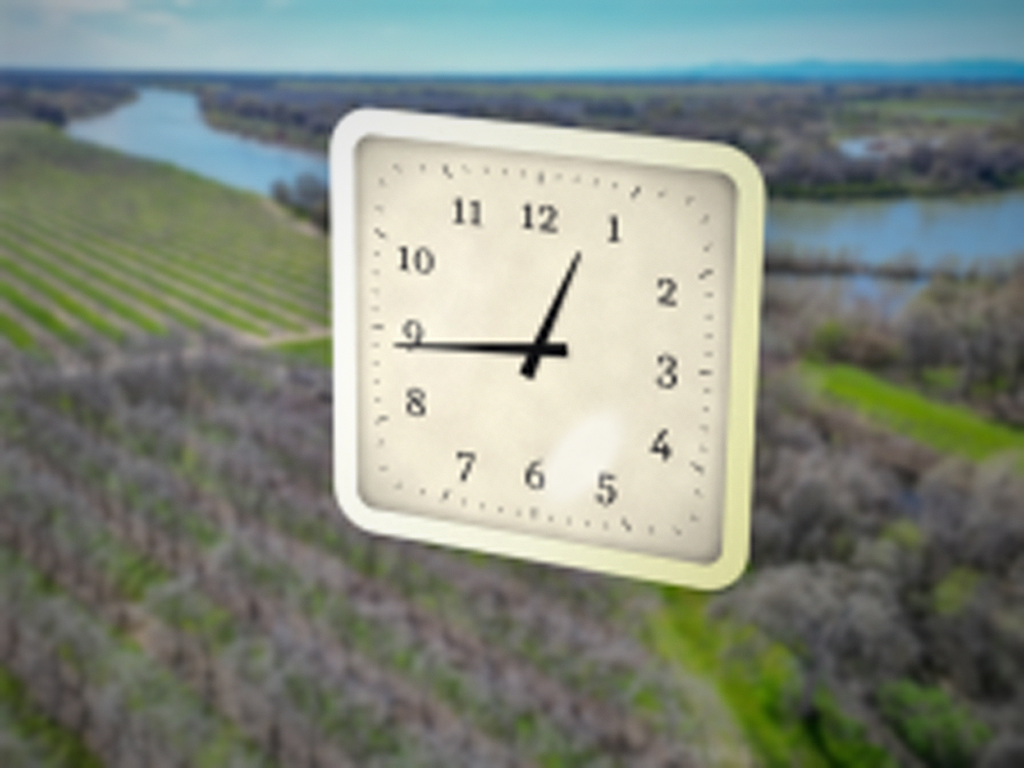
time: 12:44
